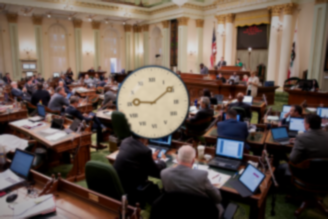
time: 9:09
